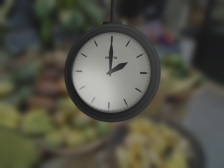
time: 2:00
